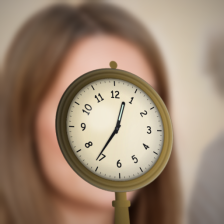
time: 12:36
